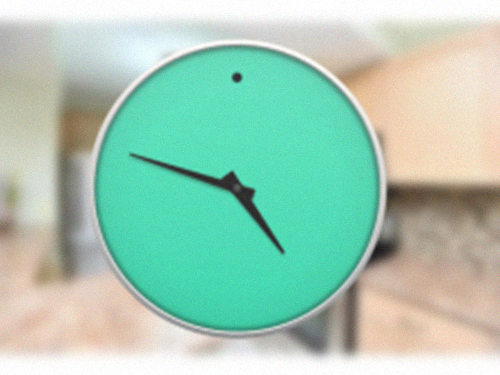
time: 4:48
